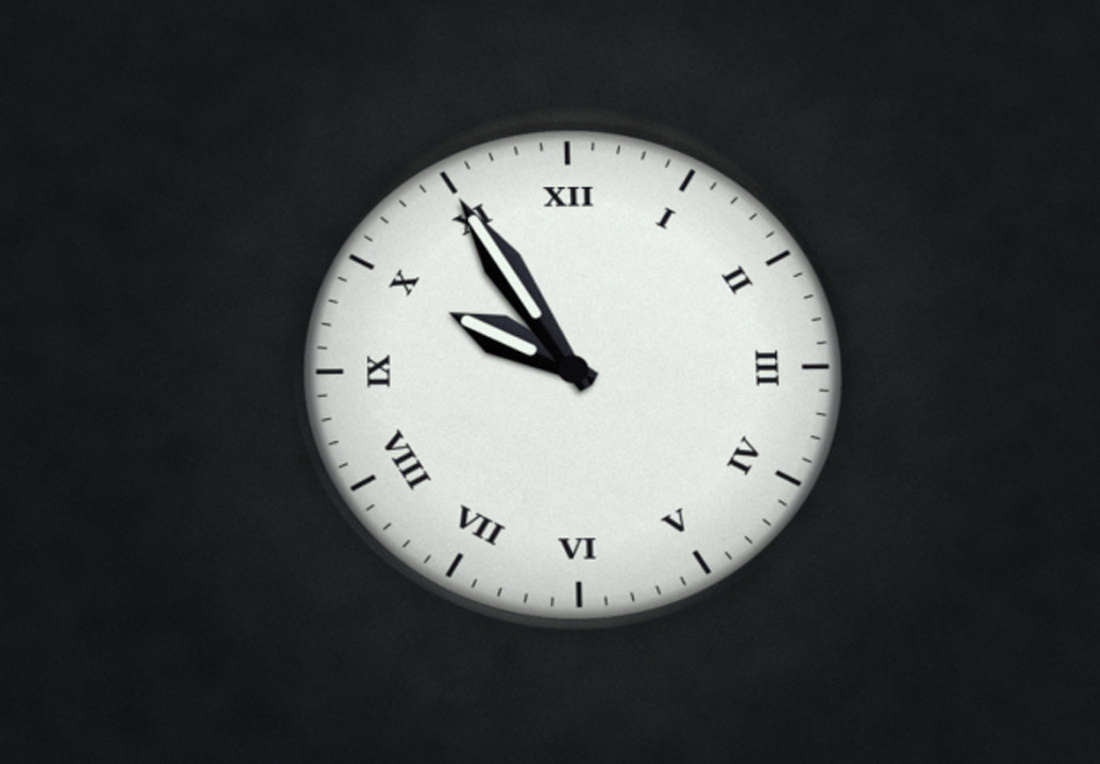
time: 9:55
